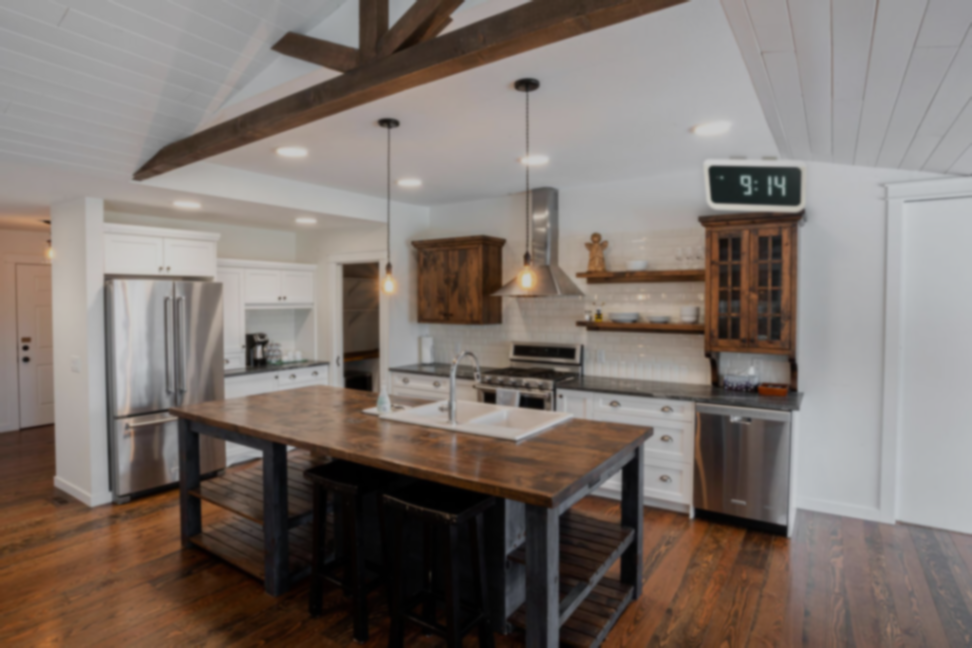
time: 9:14
